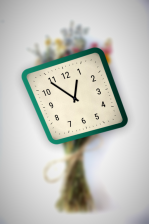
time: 12:54
